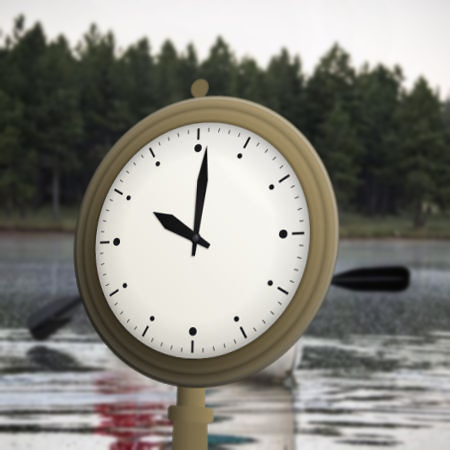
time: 10:01
